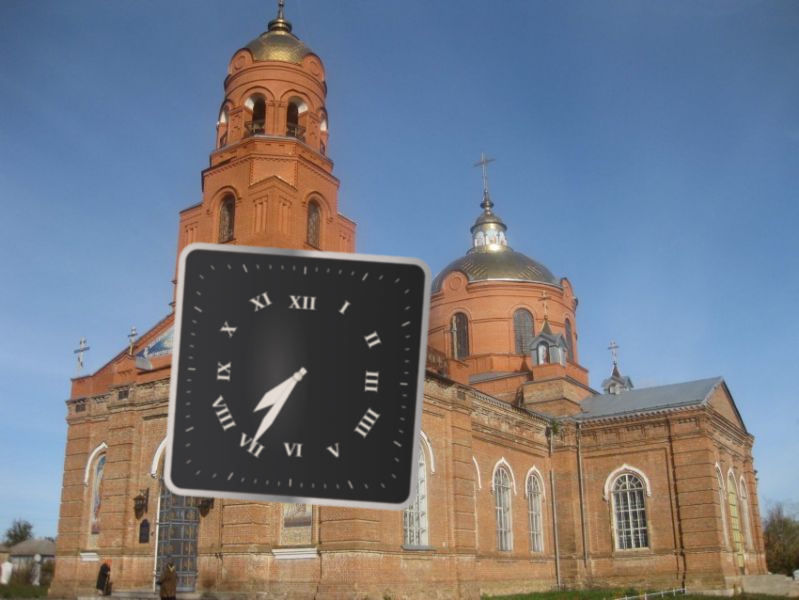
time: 7:35
